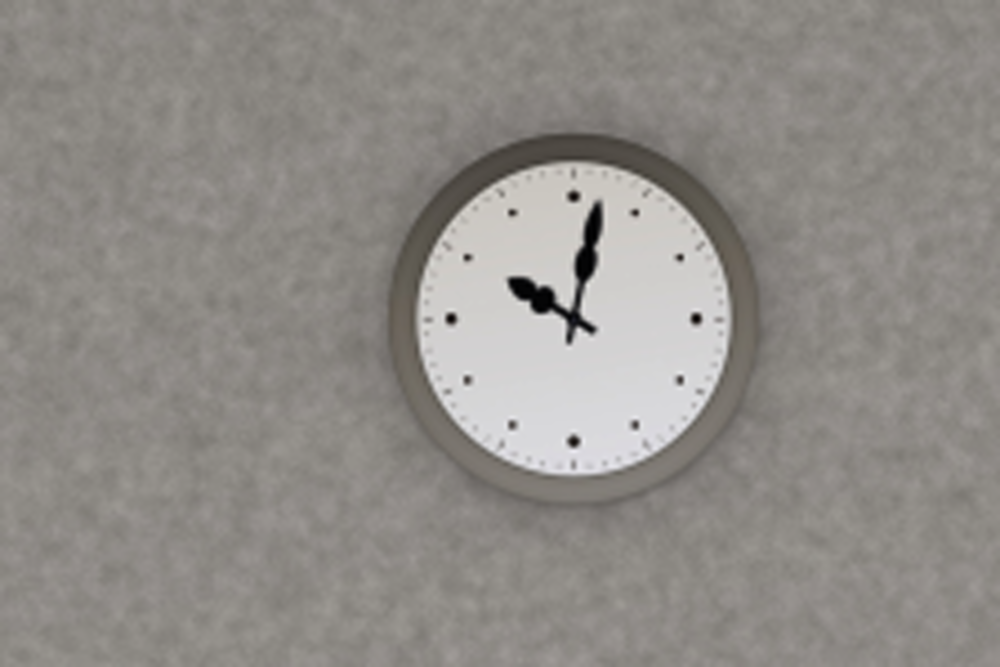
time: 10:02
